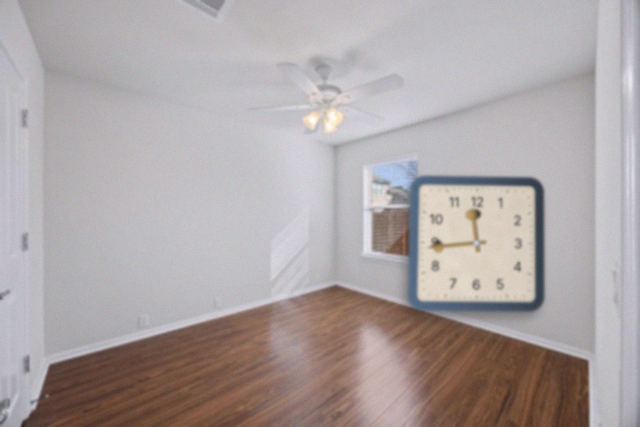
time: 11:44
